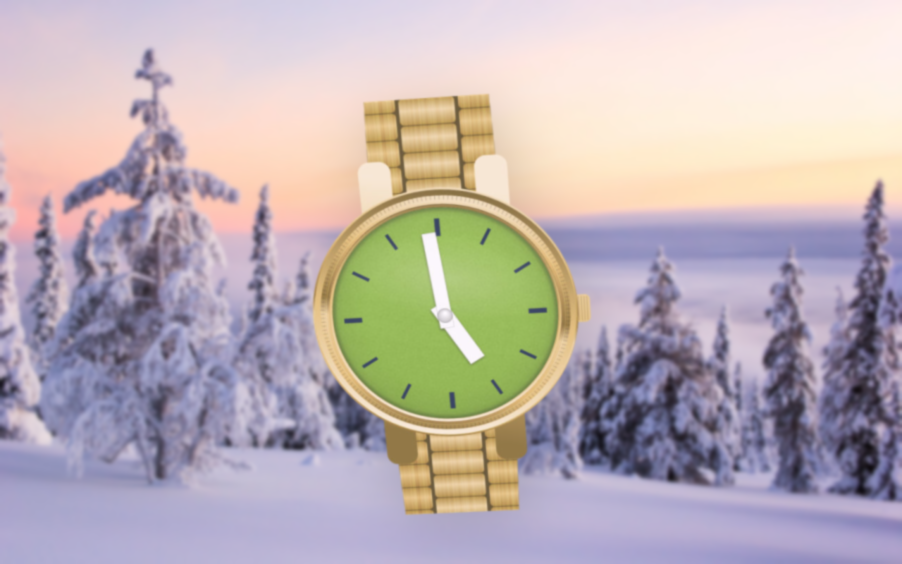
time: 4:59
